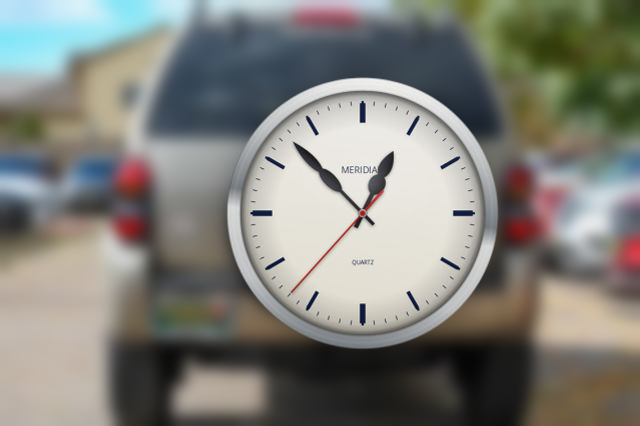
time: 12:52:37
